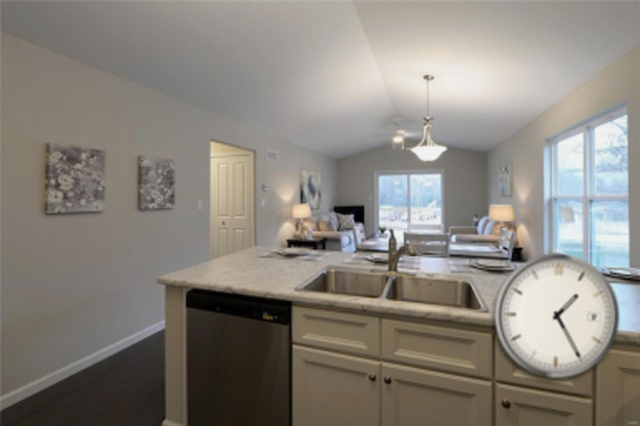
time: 1:25
